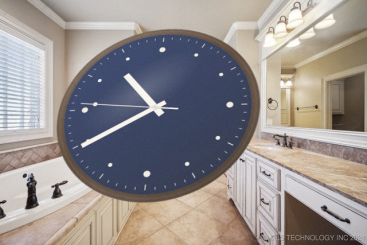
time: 10:39:46
